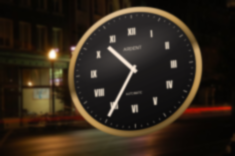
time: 10:35
